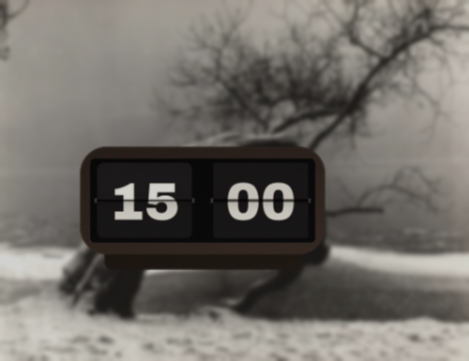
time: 15:00
